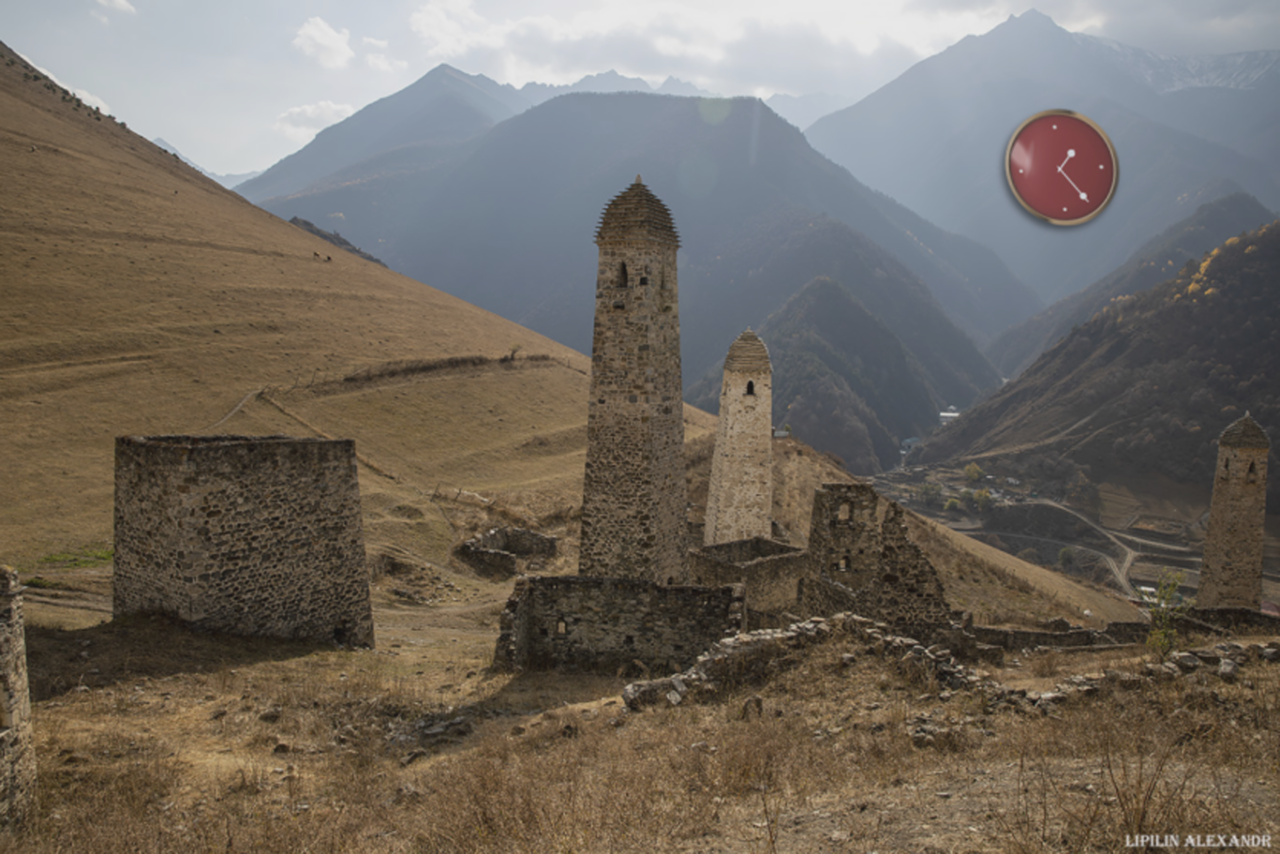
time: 1:24
